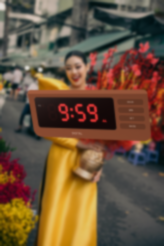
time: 9:59
